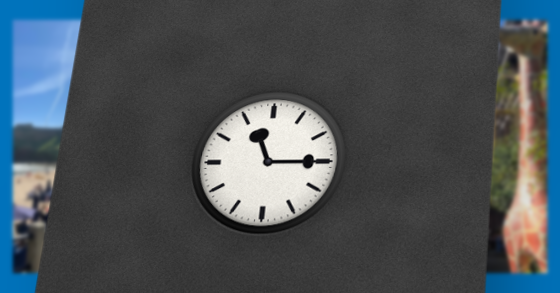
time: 11:15
